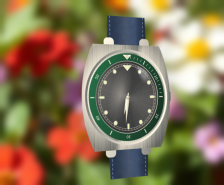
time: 6:31
